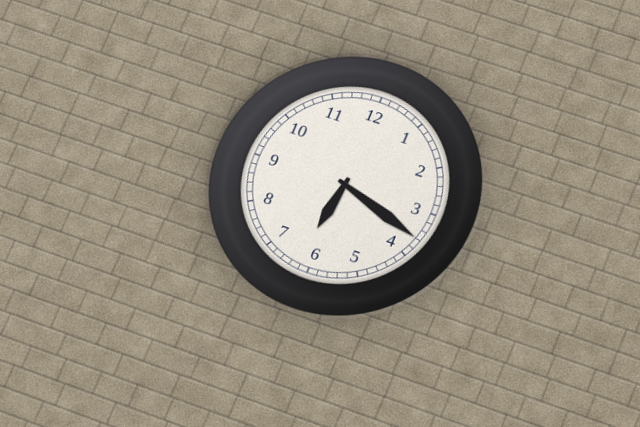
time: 6:18
